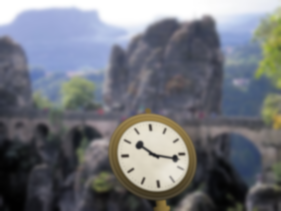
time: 10:17
